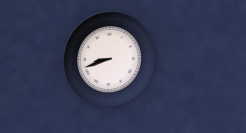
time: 8:42
